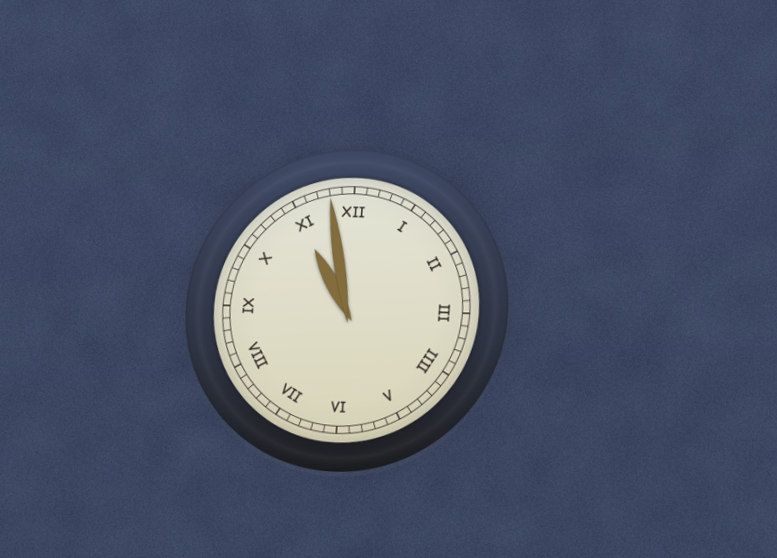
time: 10:58
